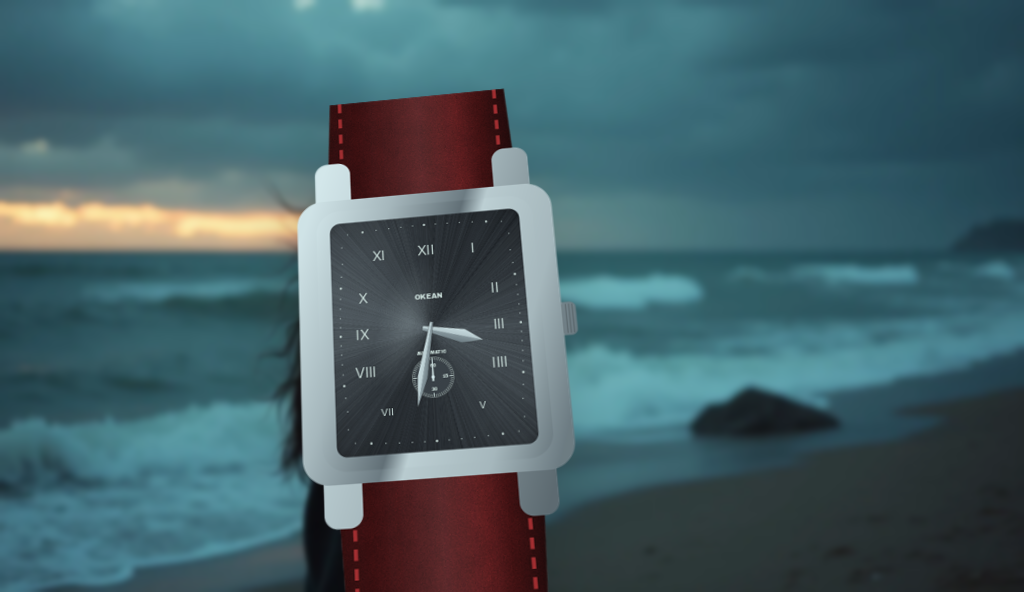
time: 3:32
